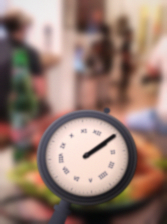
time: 1:05
